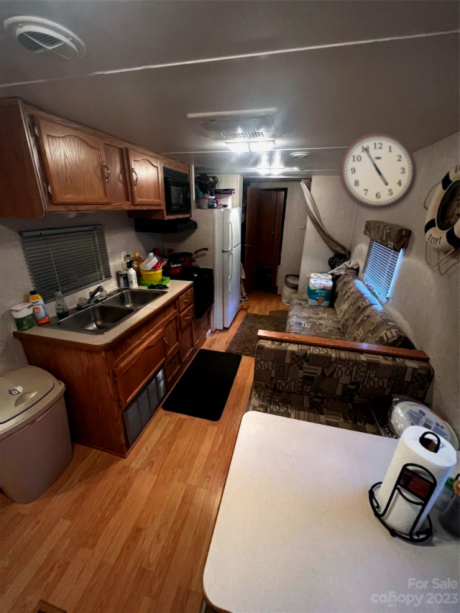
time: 4:55
